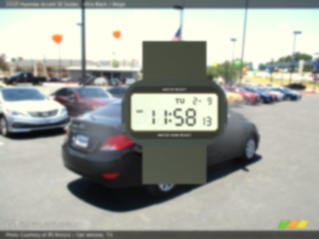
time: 11:58
